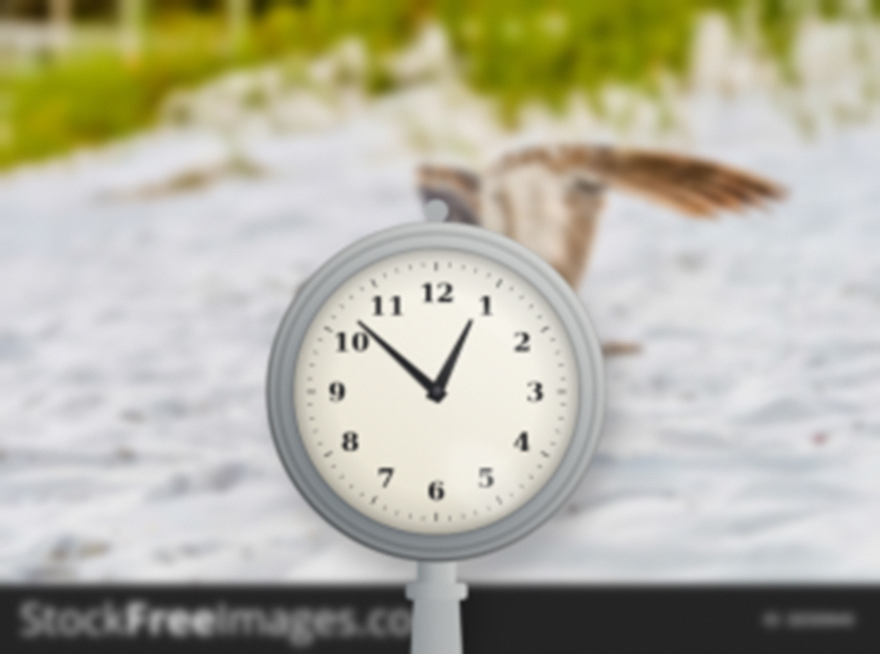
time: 12:52
